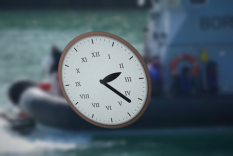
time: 2:22
